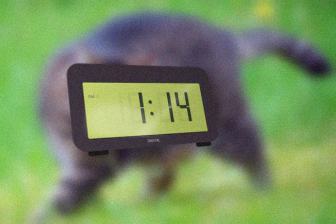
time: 1:14
